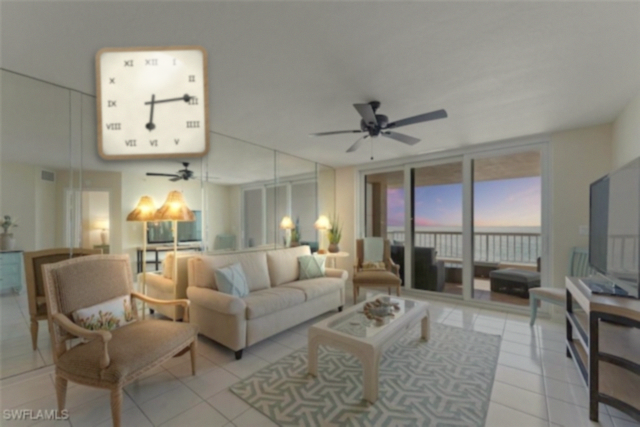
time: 6:14
